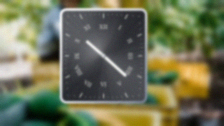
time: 10:22
